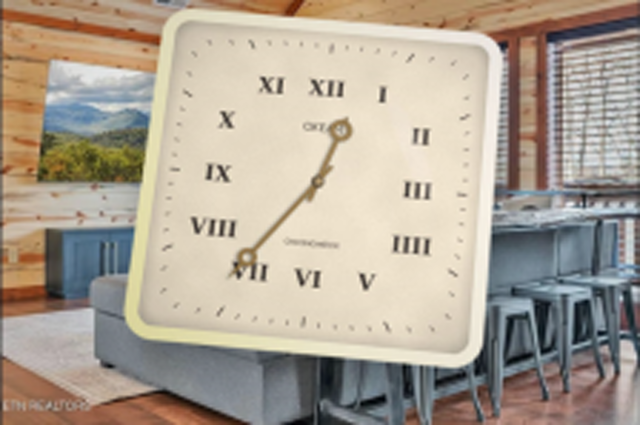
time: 12:36
